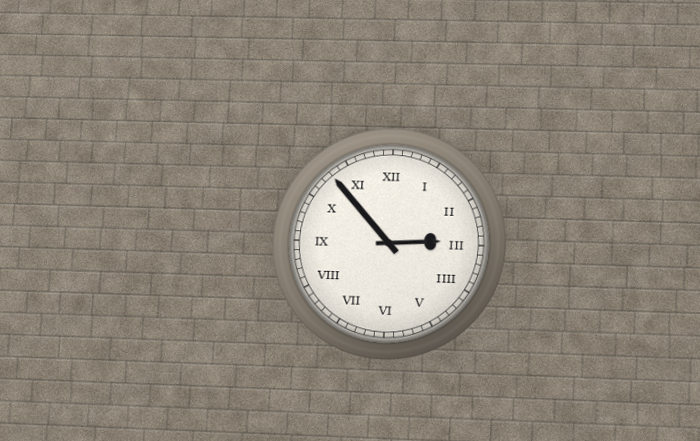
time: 2:53
